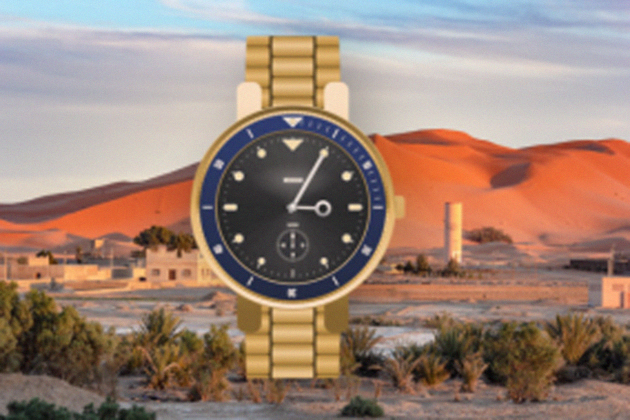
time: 3:05
